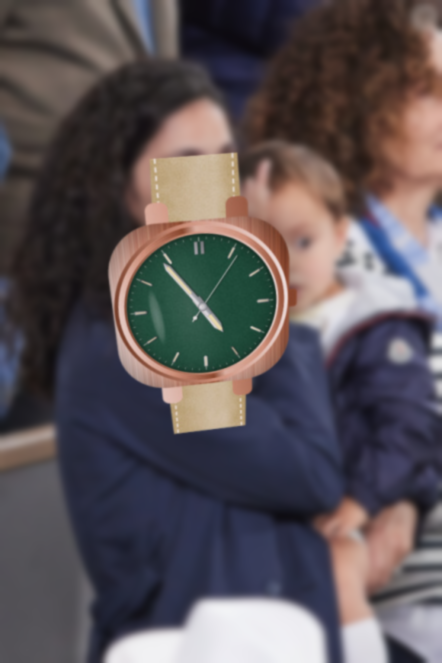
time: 4:54:06
